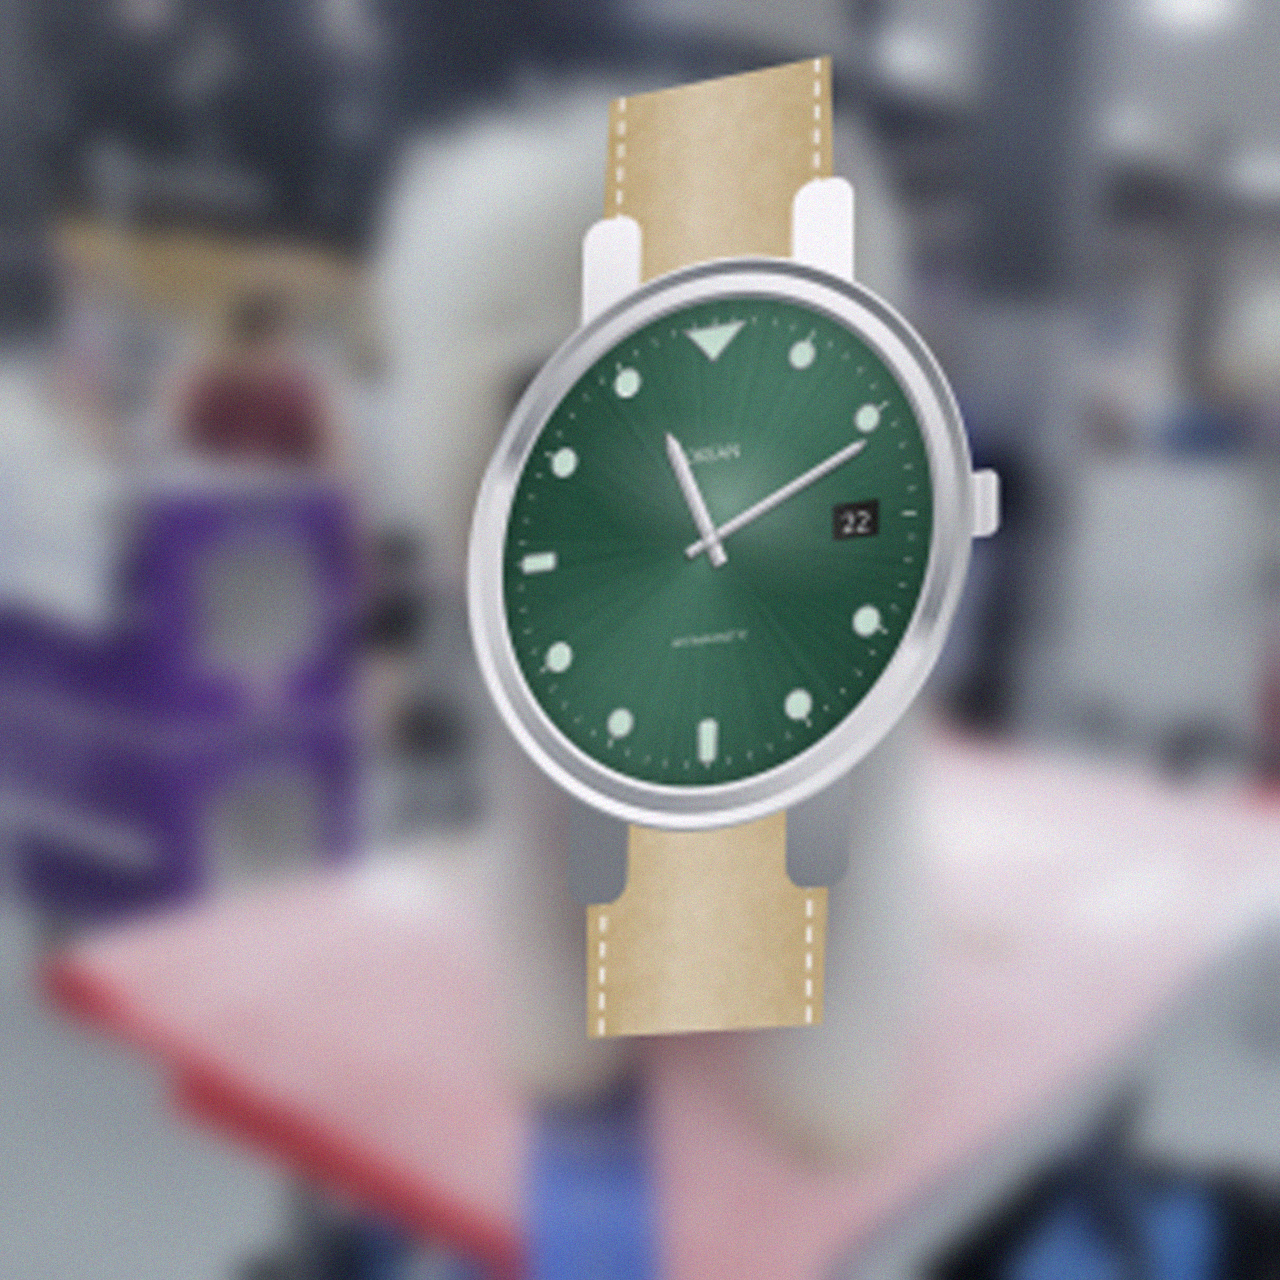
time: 11:11
